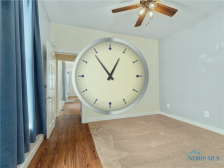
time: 12:54
